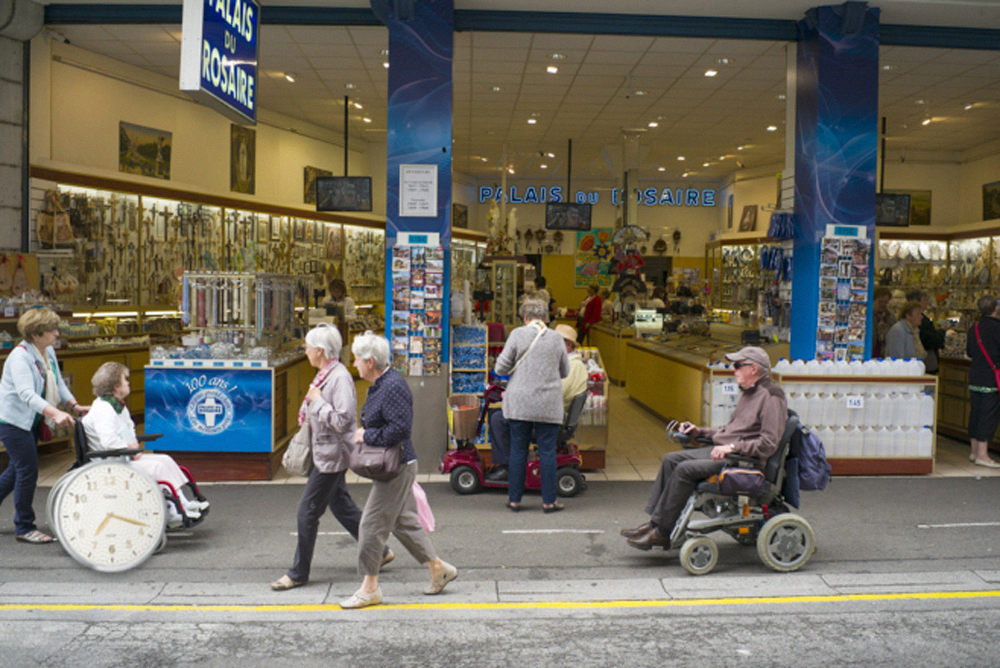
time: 7:18
